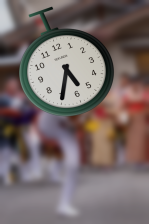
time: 5:35
